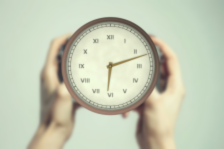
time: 6:12
